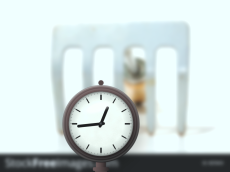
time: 12:44
